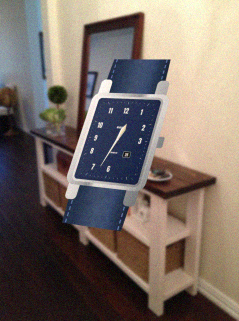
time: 12:33
